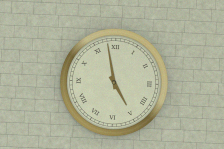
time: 4:58
